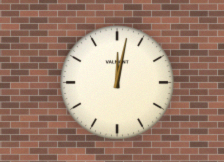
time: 12:02
